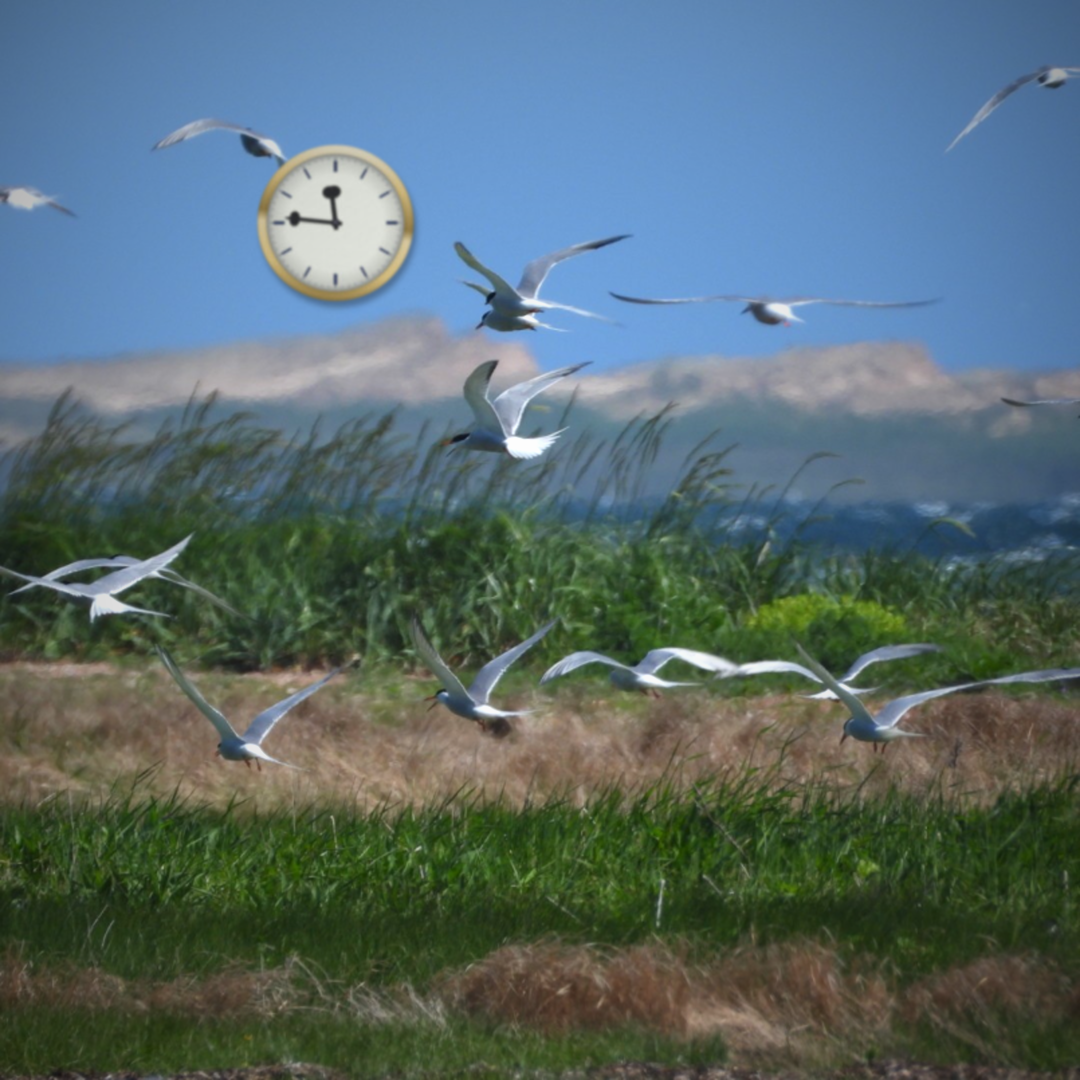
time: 11:46
